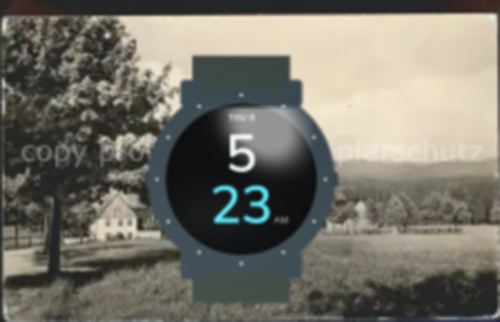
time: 5:23
